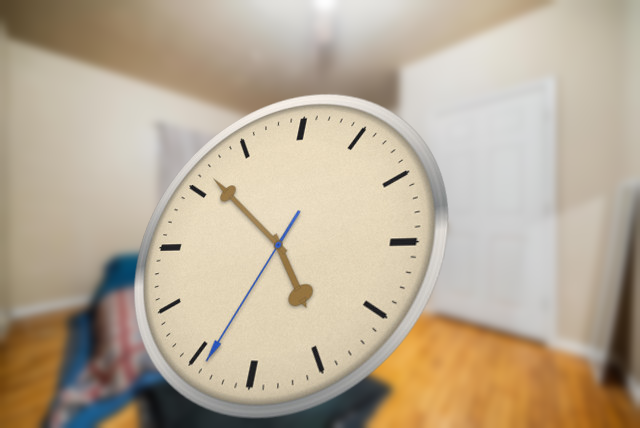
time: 4:51:34
